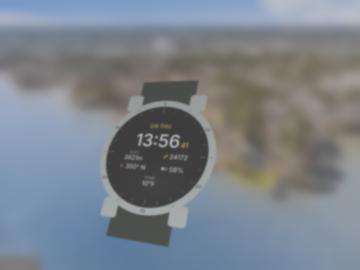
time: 13:56
